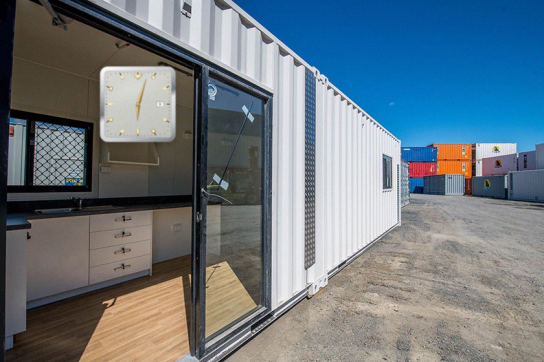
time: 6:03
